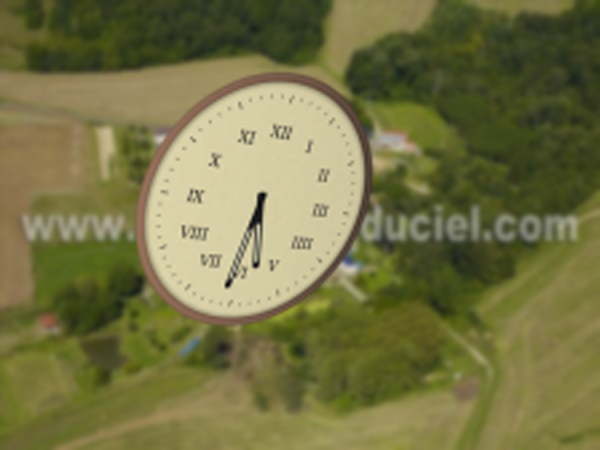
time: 5:31
